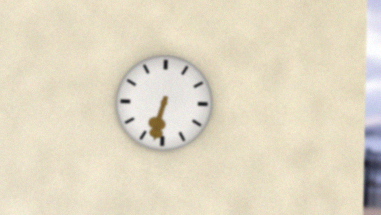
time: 6:32
